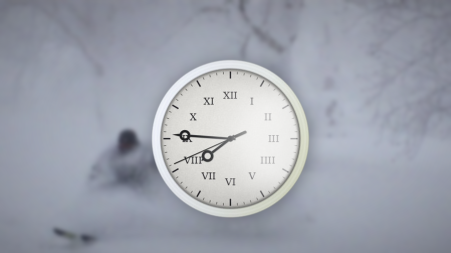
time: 7:45:41
